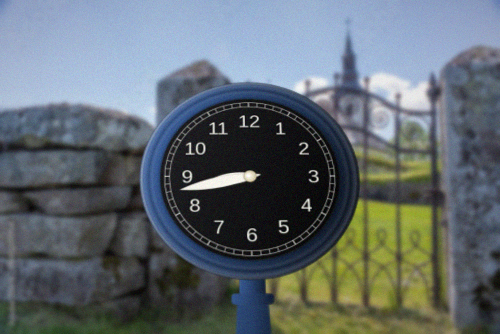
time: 8:43
